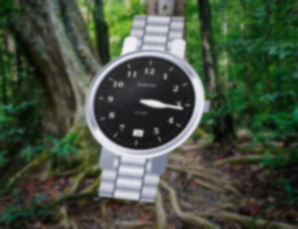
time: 3:16
